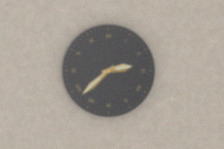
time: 2:38
